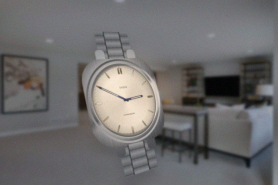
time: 2:50
